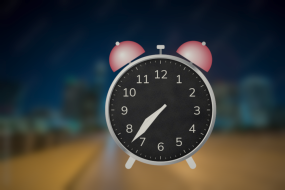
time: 7:37
